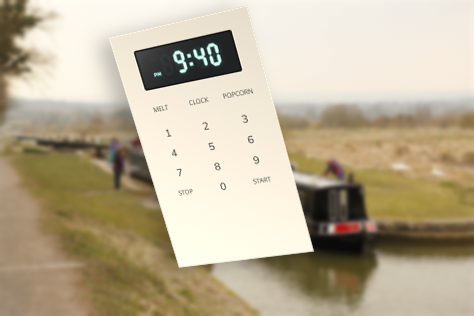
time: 9:40
